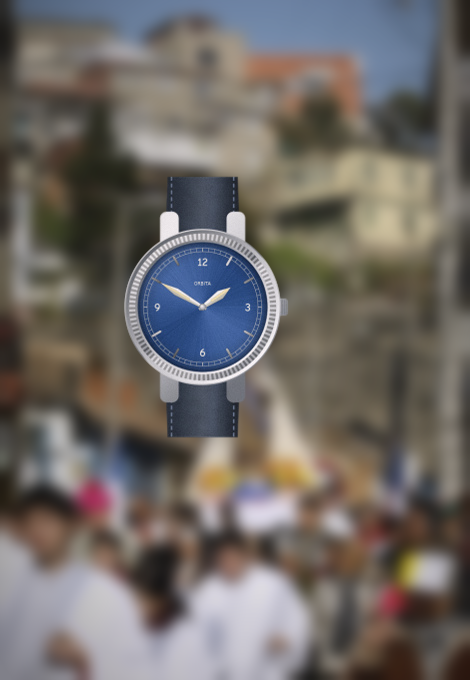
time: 1:50
